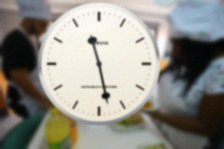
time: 11:28
